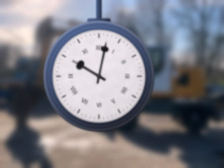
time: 10:02
